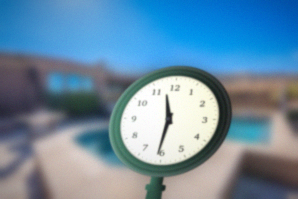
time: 11:31
